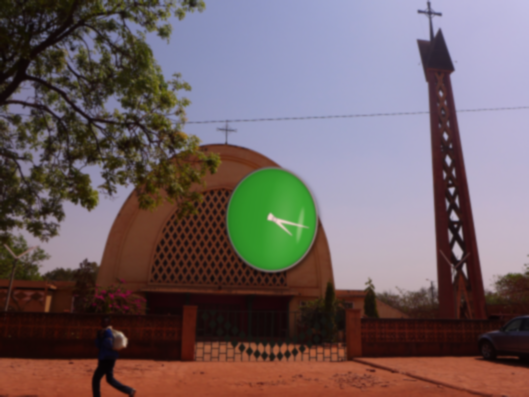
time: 4:17
